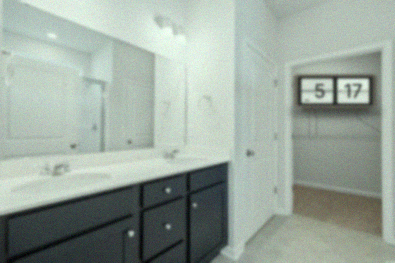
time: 5:17
